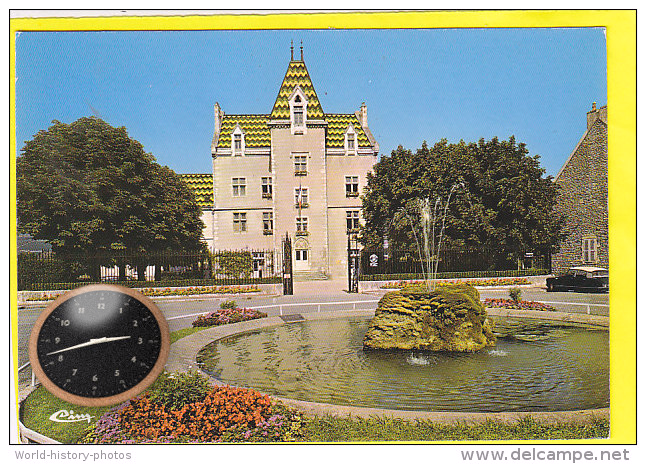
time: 2:42
